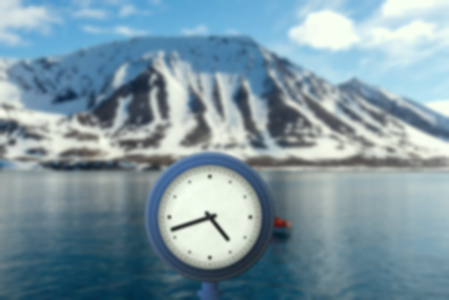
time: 4:42
